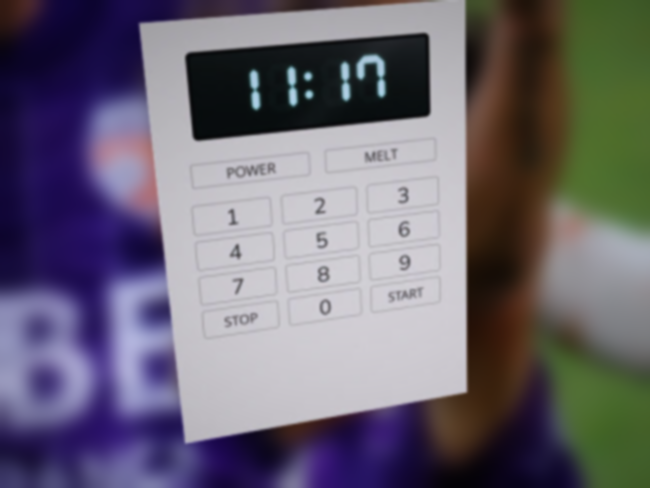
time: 11:17
